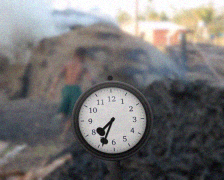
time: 7:34
